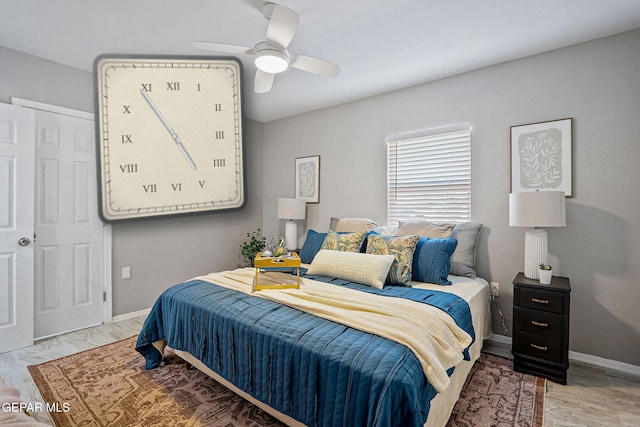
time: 4:54
